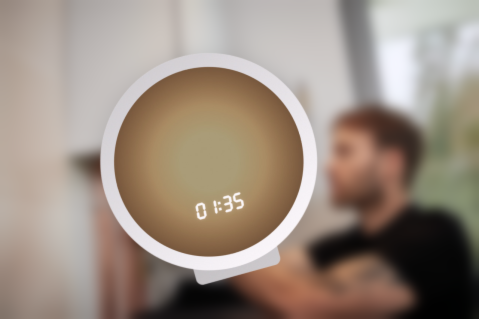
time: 1:35
